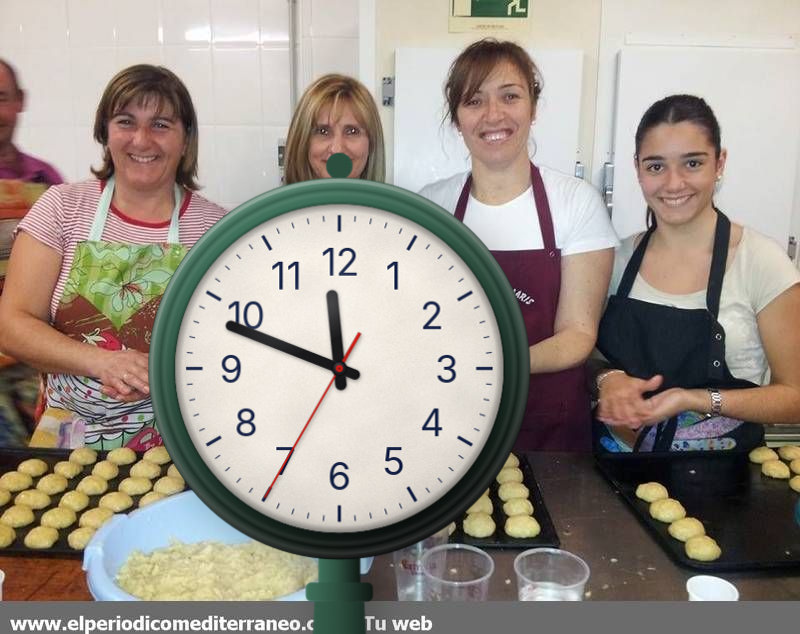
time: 11:48:35
